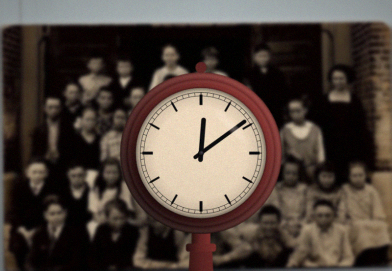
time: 12:09
